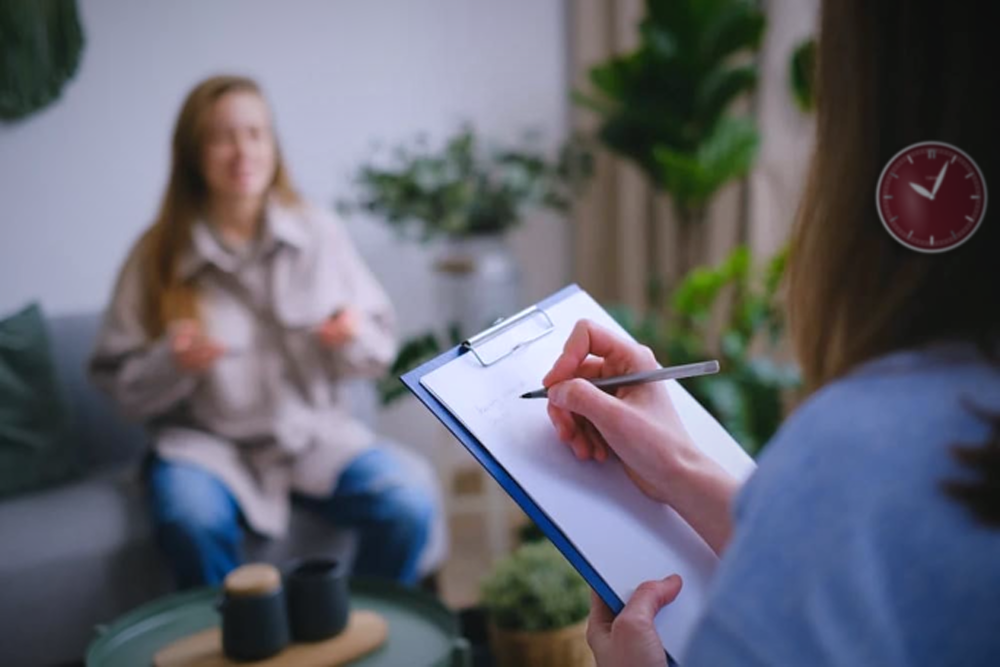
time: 10:04
